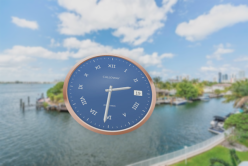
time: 2:31
